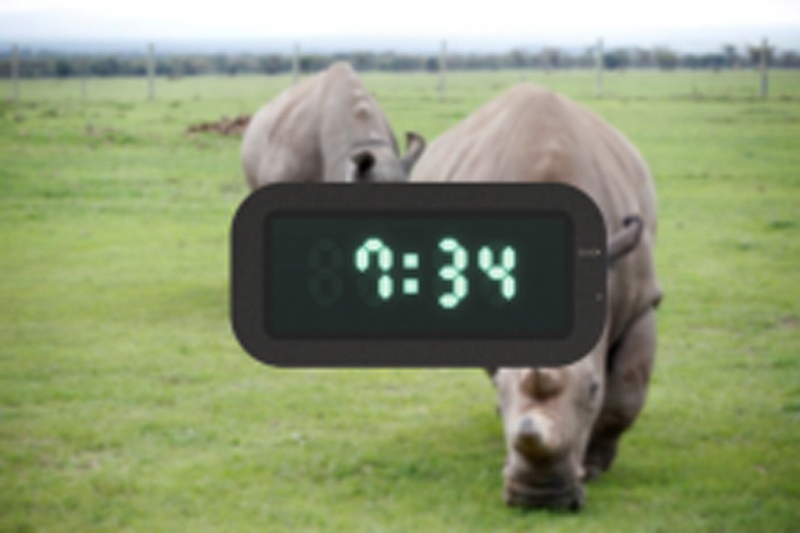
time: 7:34
